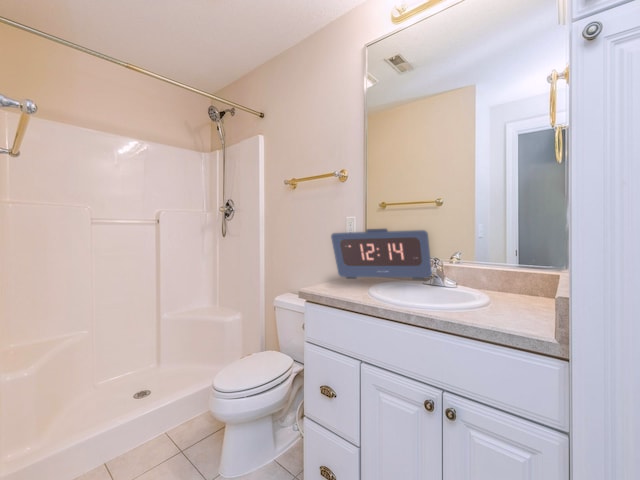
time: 12:14
